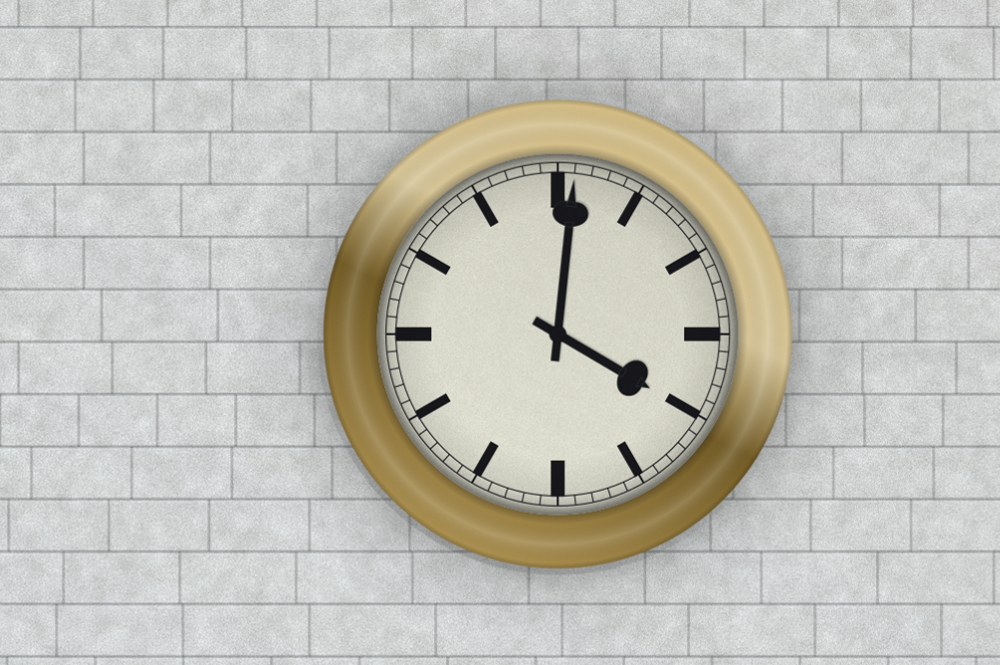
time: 4:01
